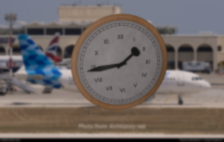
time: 1:44
